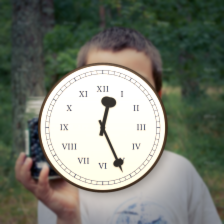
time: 12:26
